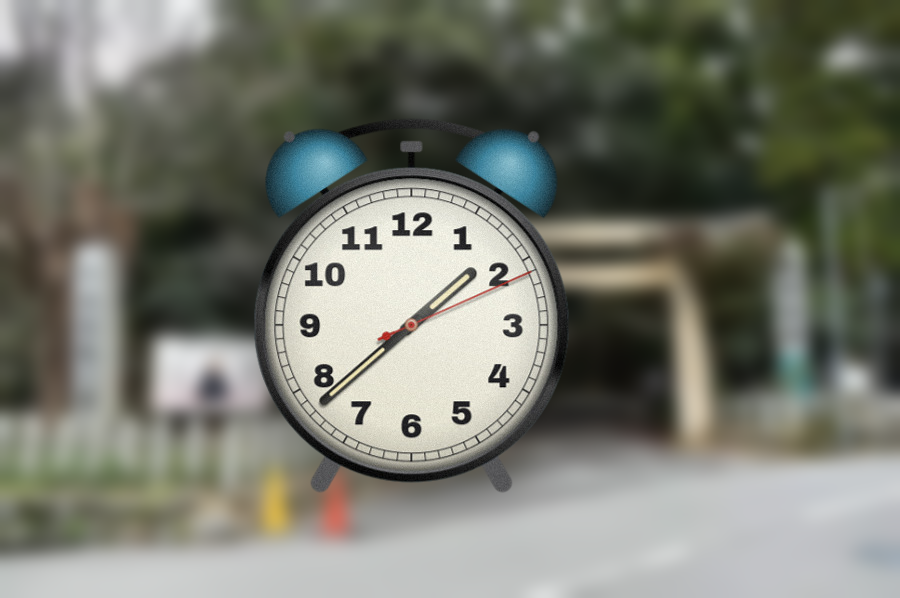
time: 1:38:11
